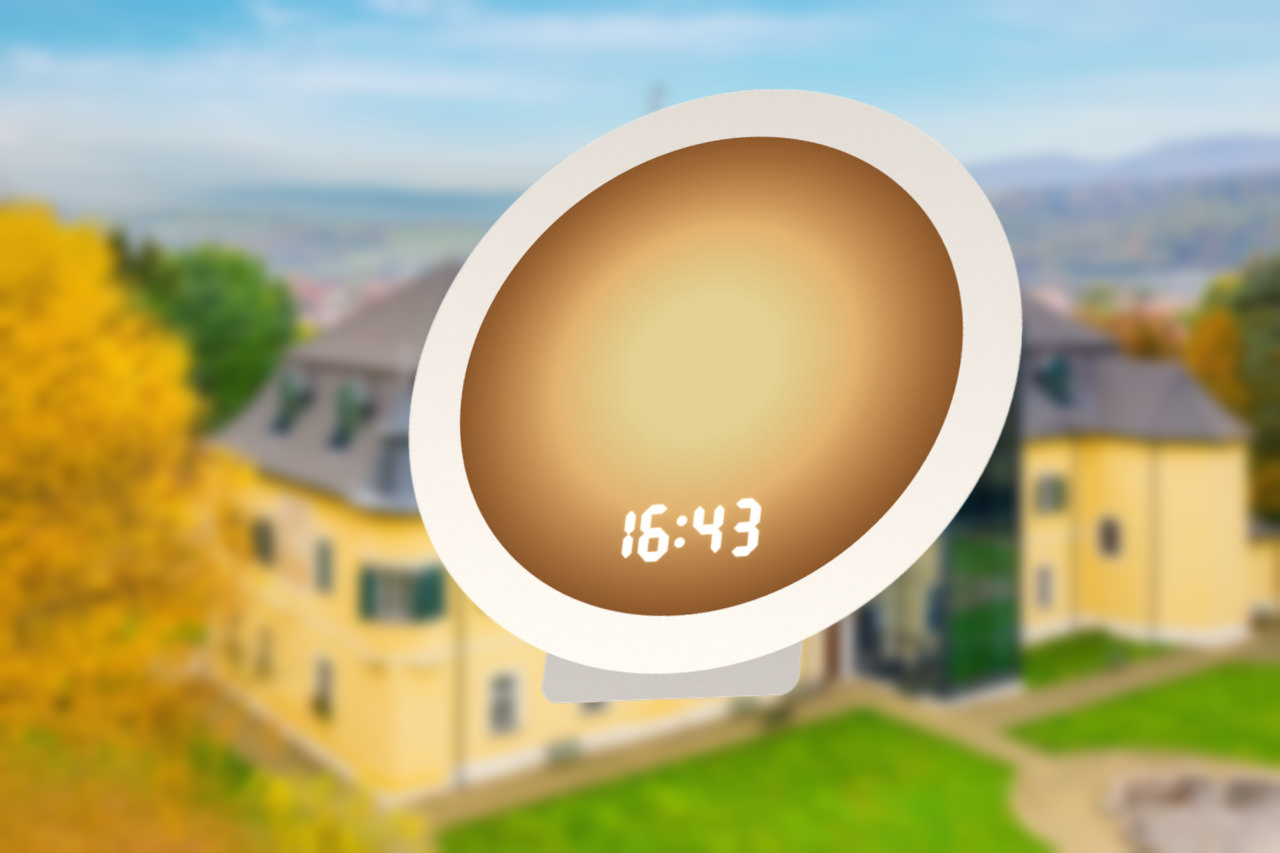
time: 16:43
